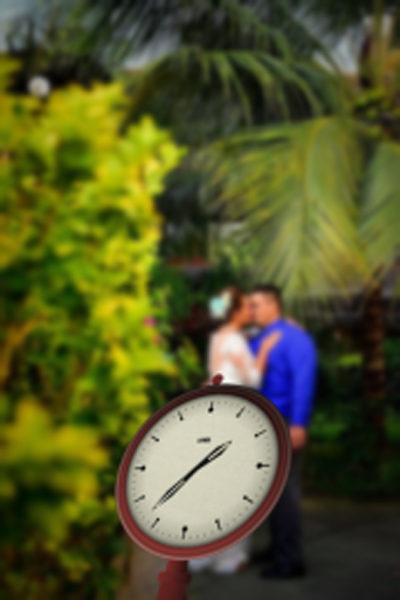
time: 1:37
